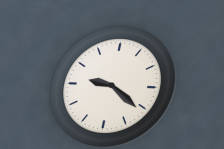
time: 9:21
